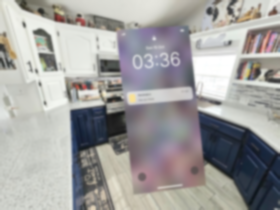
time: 3:36
